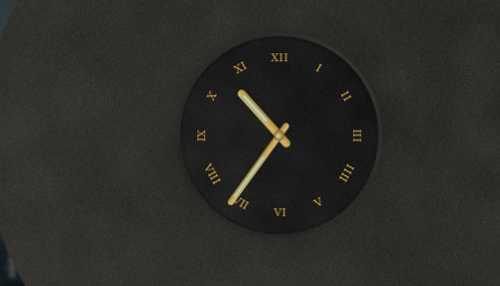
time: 10:36
